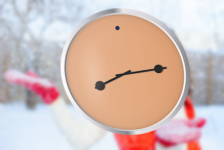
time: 8:14
